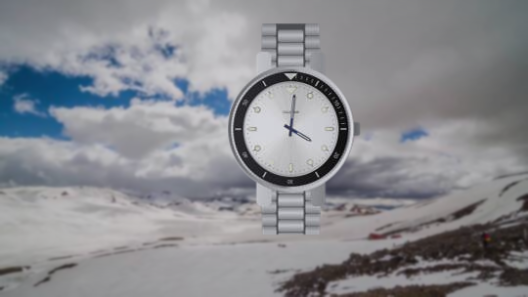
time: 4:01
